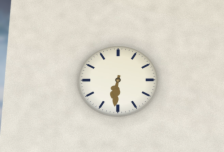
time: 6:31
